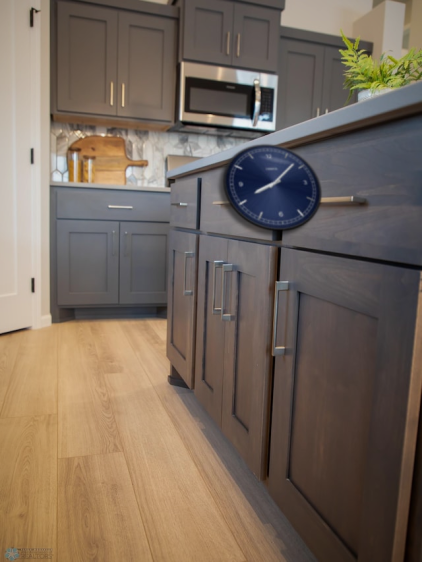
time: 8:08
